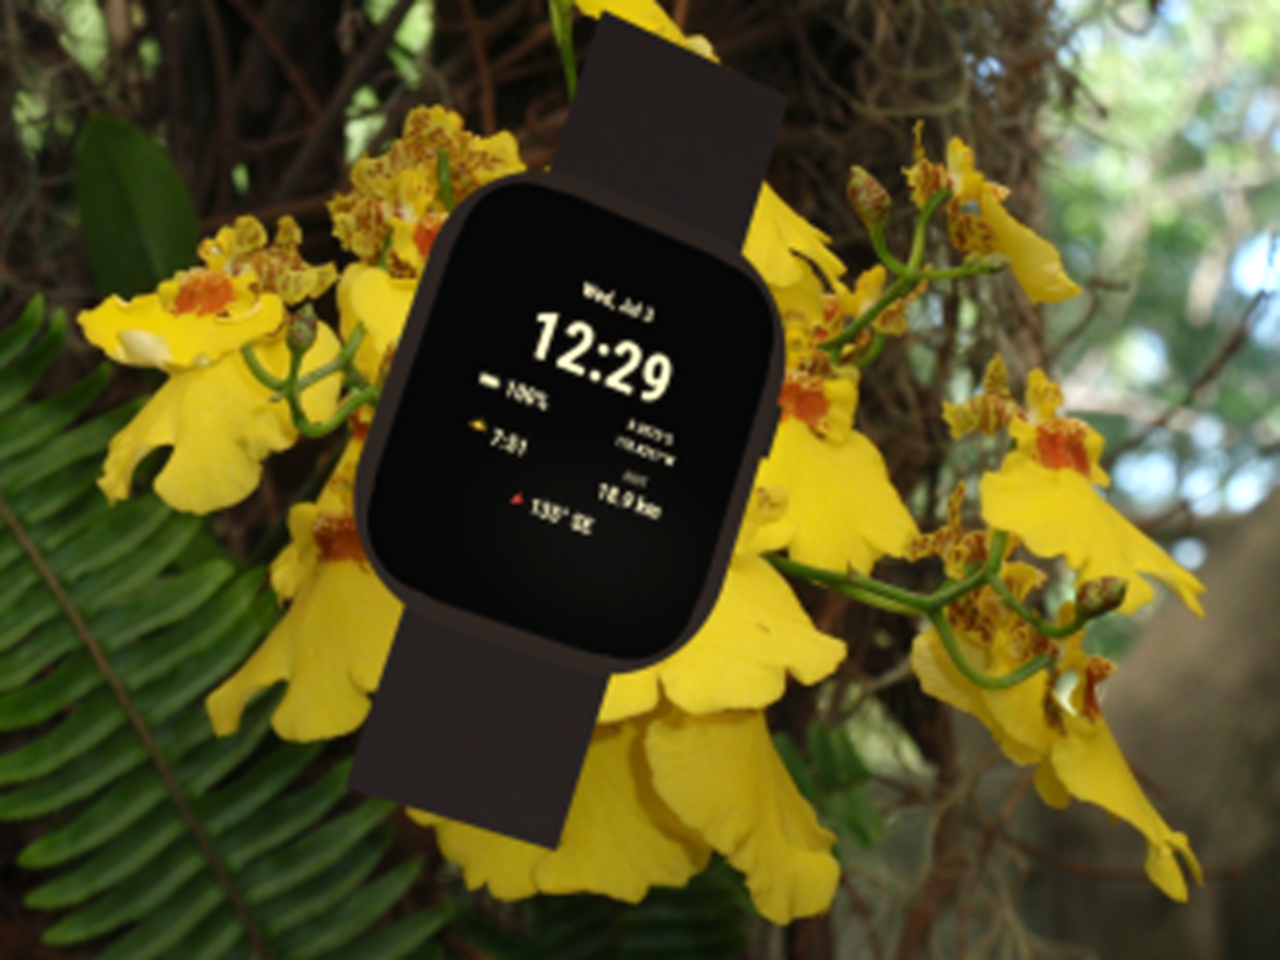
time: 12:29
